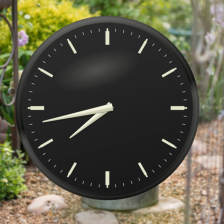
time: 7:43
